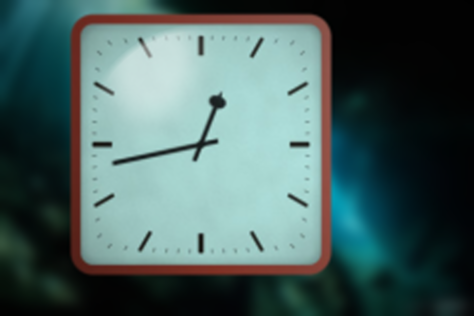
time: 12:43
